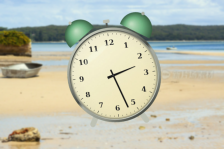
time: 2:27
